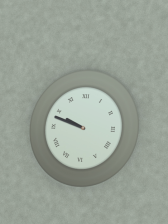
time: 9:48
